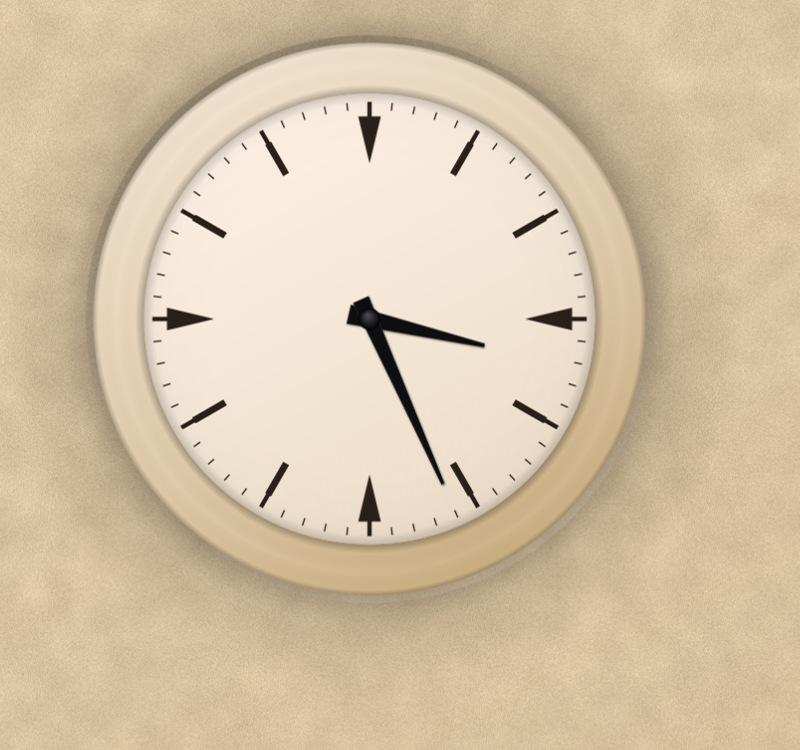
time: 3:26
